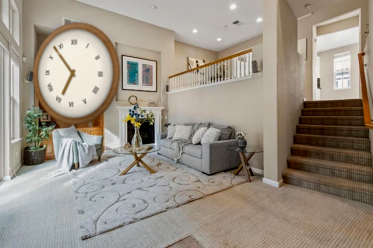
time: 6:53
